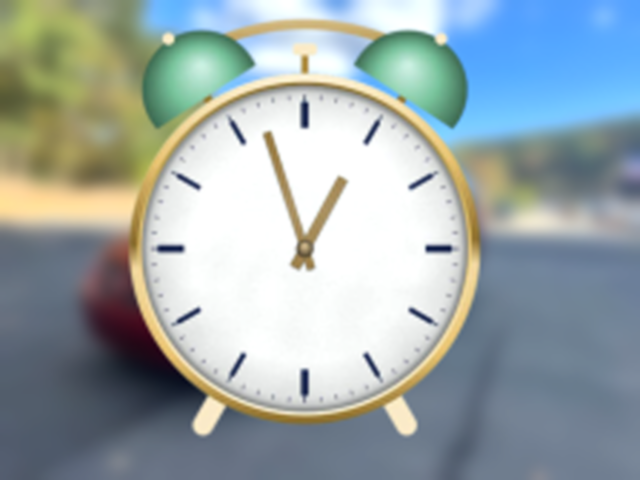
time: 12:57
